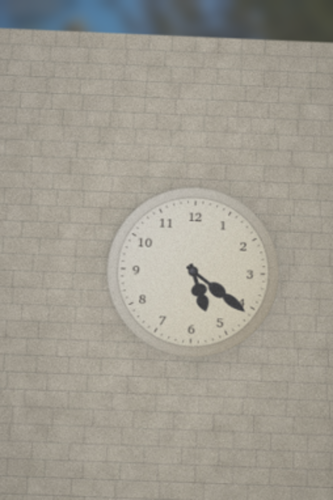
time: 5:21
